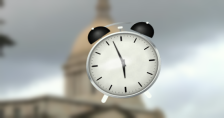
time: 5:57
